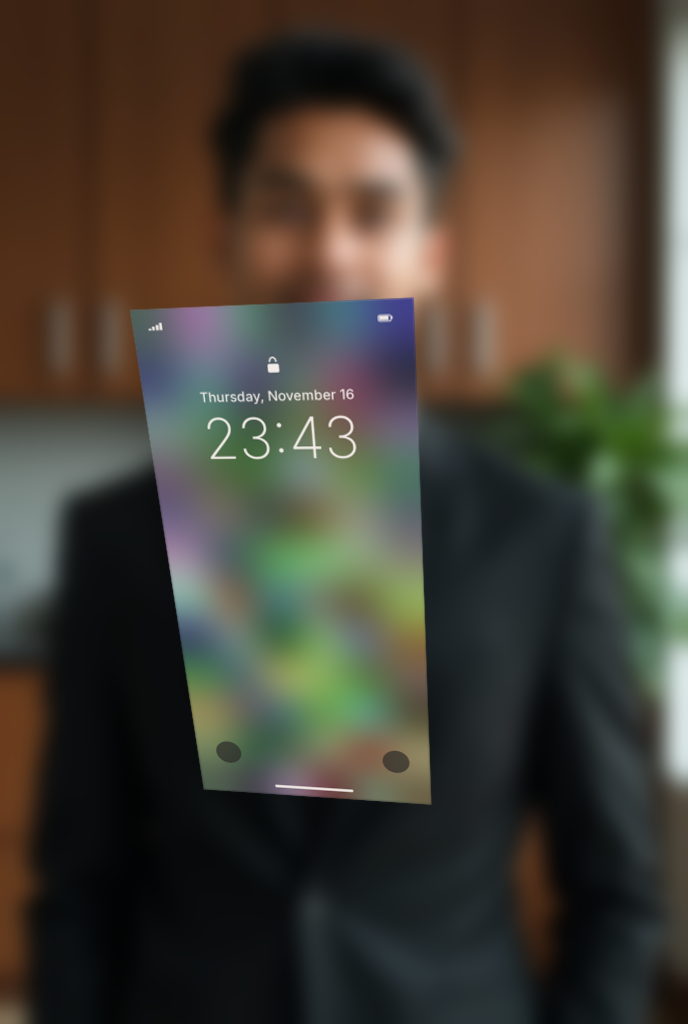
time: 23:43
